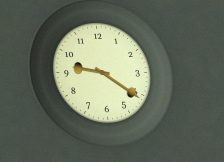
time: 9:21
